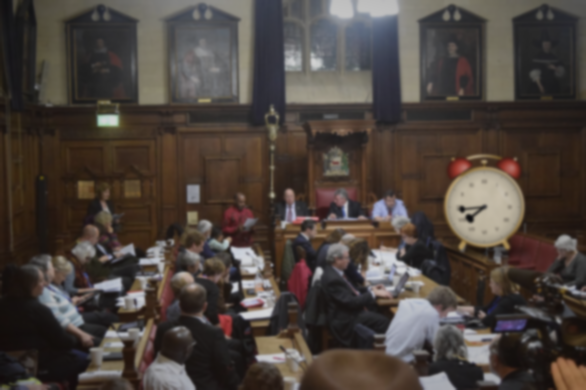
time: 7:44
